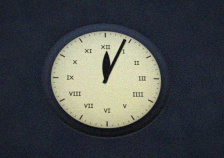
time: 12:04
